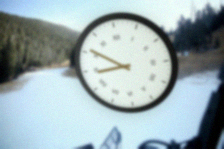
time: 8:51
